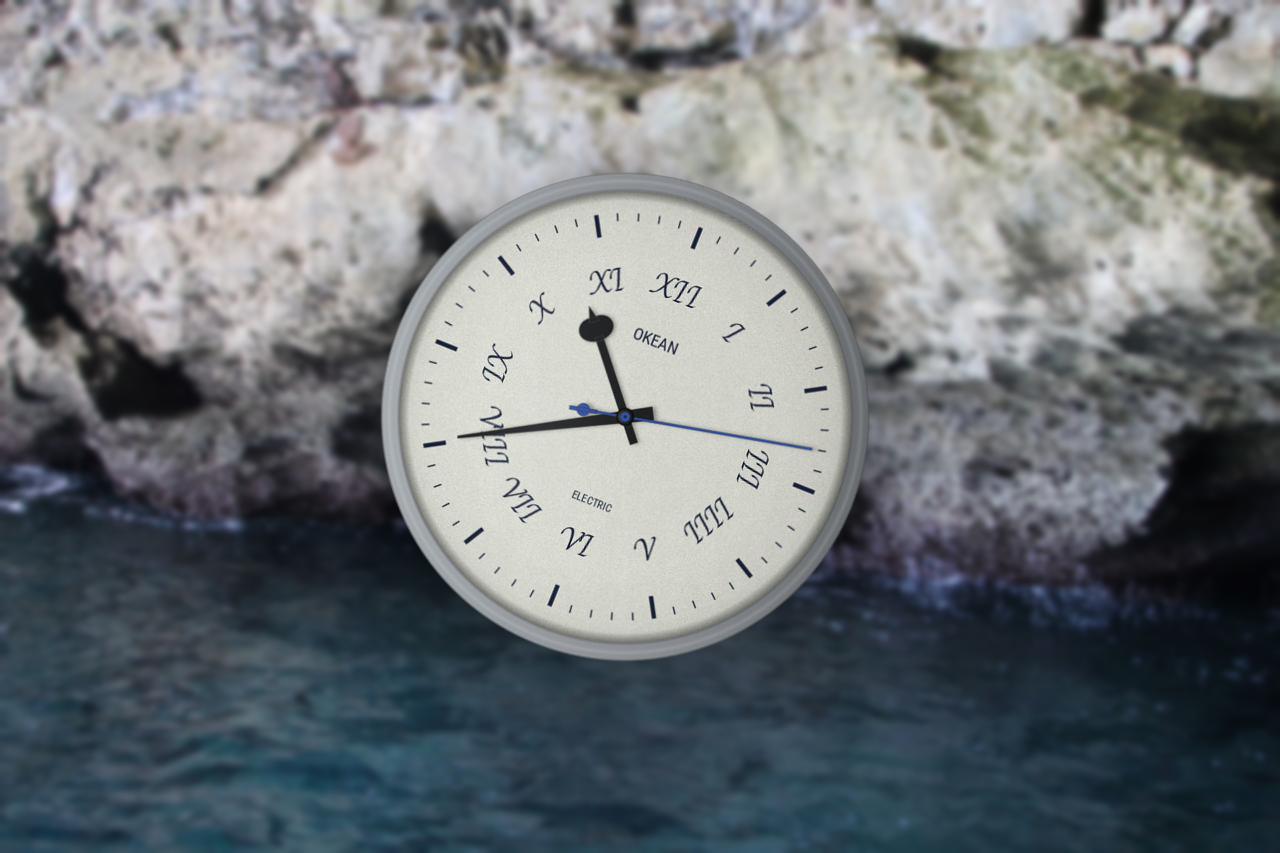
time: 10:40:13
